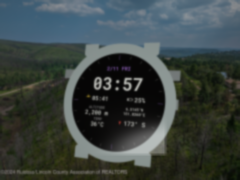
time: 3:57
